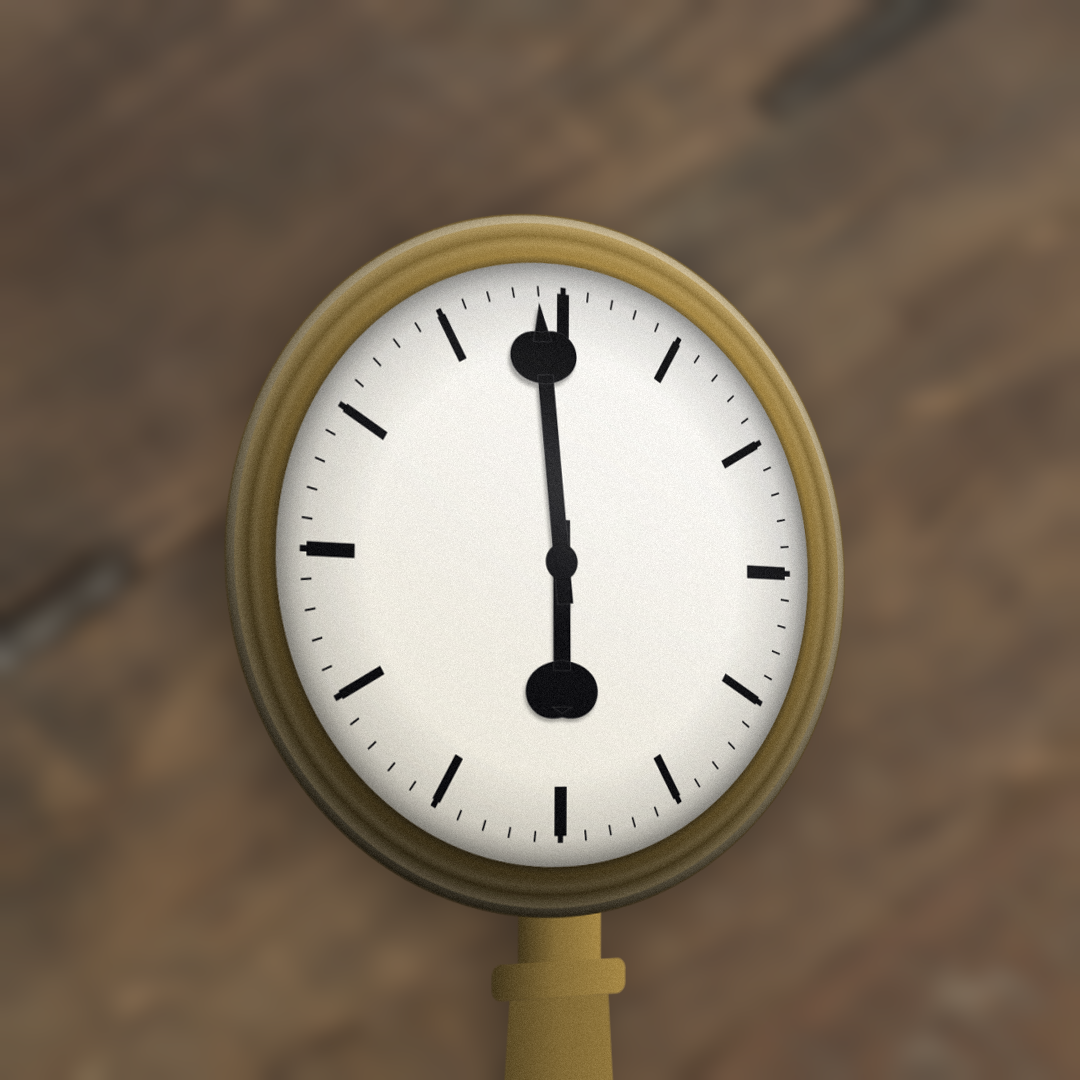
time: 5:59
